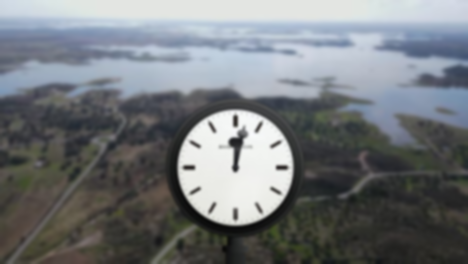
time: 12:02
